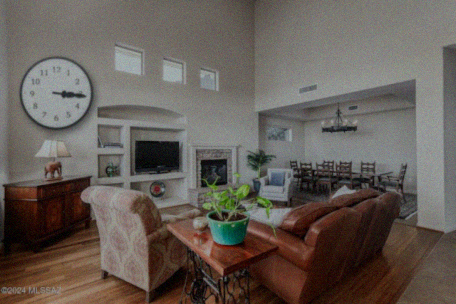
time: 3:16
